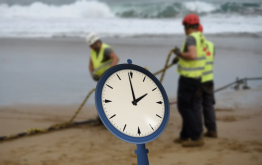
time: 1:59
